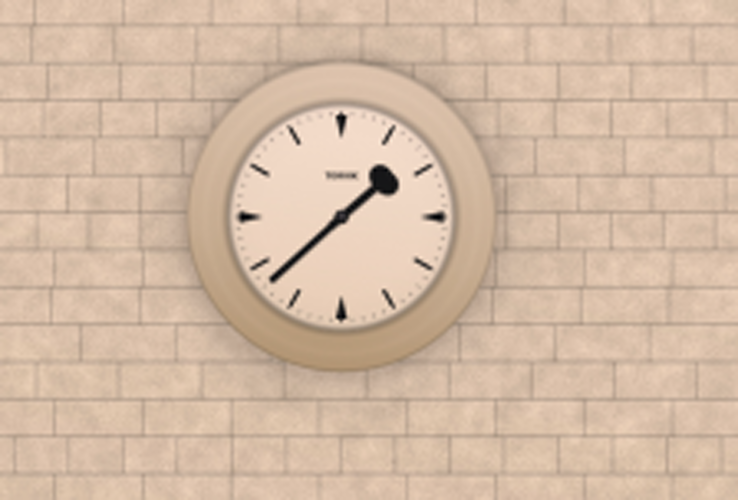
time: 1:38
